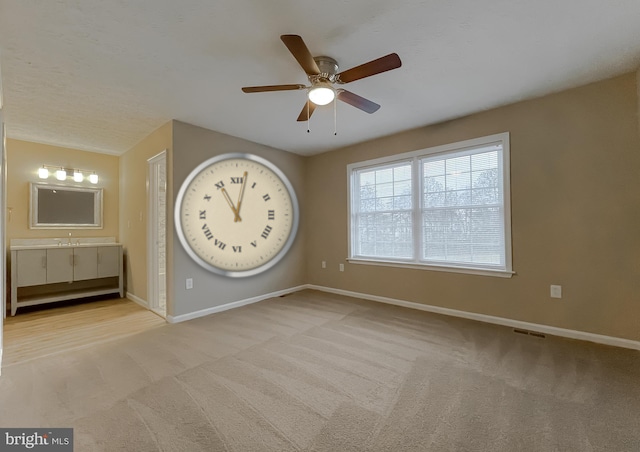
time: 11:02
